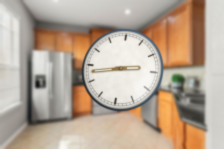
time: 2:43
